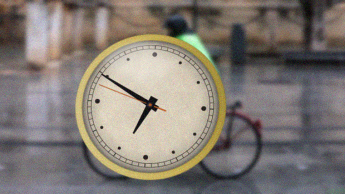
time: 6:49:48
